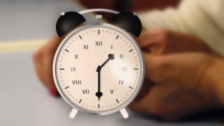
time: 1:30
